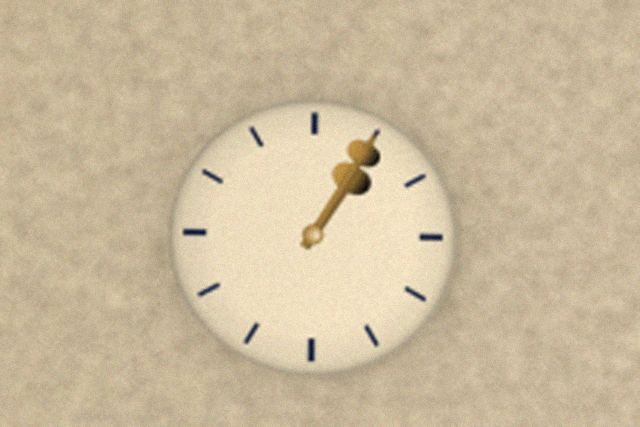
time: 1:05
